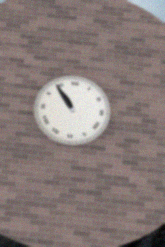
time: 10:54
